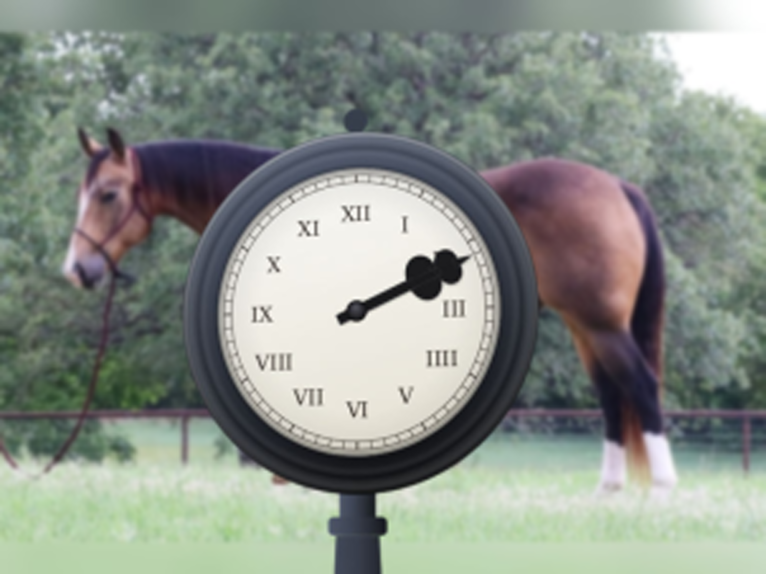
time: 2:11
